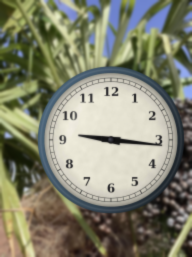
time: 9:16
